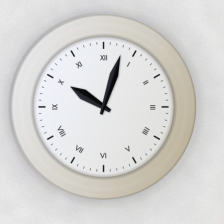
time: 10:03
